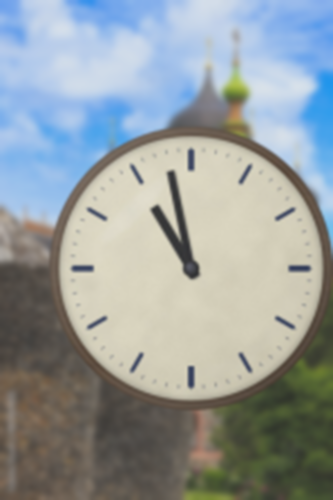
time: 10:58
